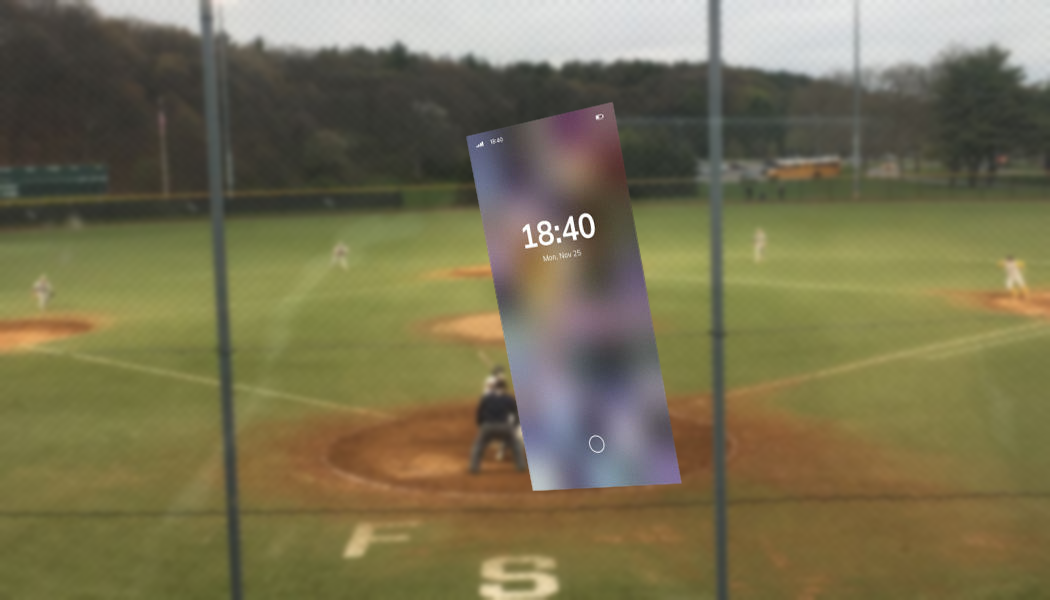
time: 18:40
